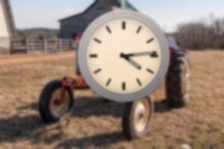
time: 4:14
